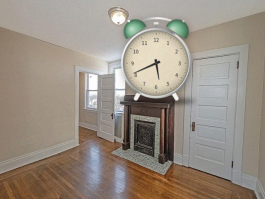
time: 5:41
